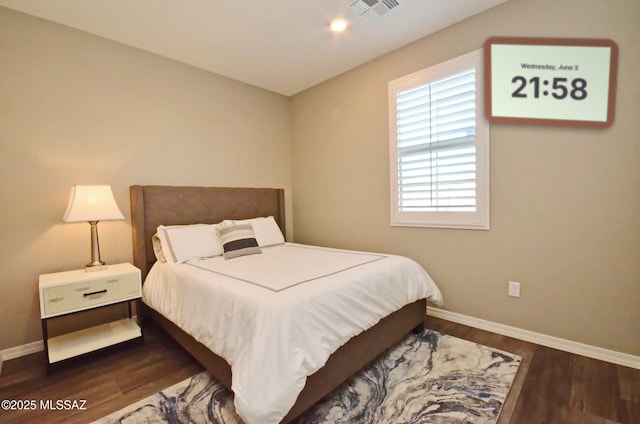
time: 21:58
